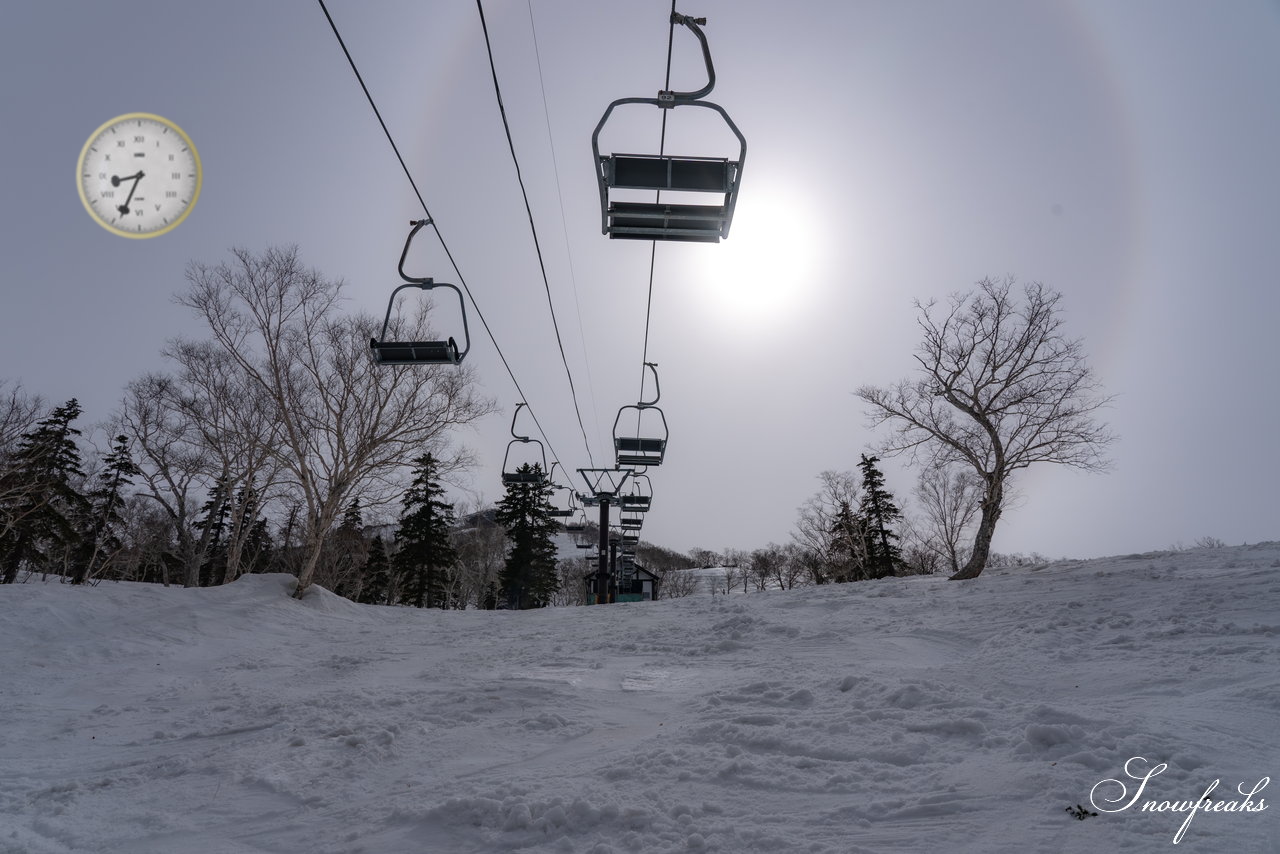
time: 8:34
